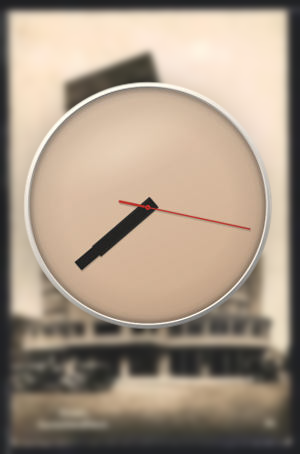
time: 7:38:17
